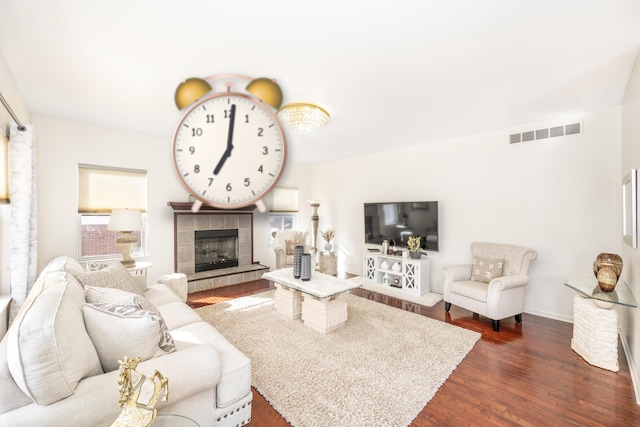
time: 7:01
